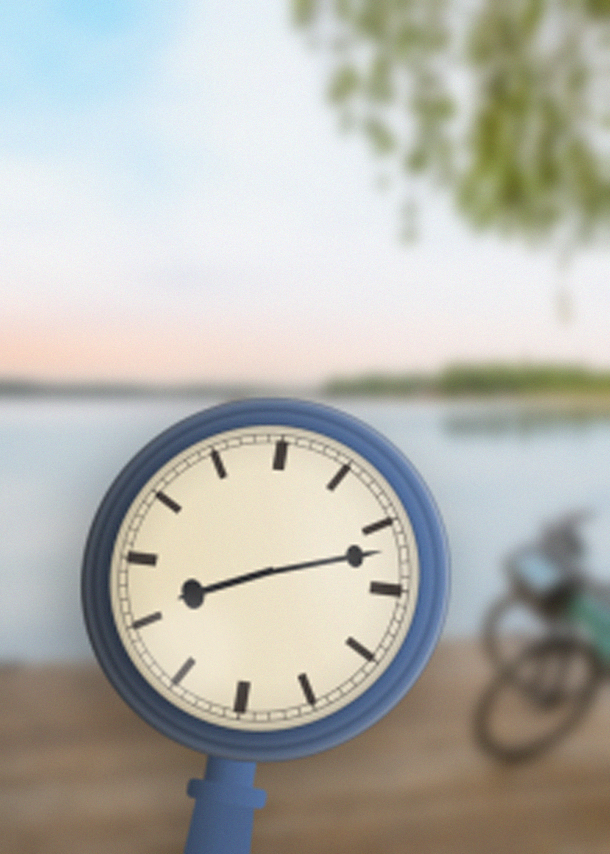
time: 8:12
